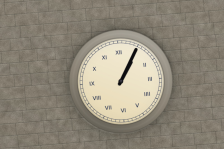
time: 1:05
